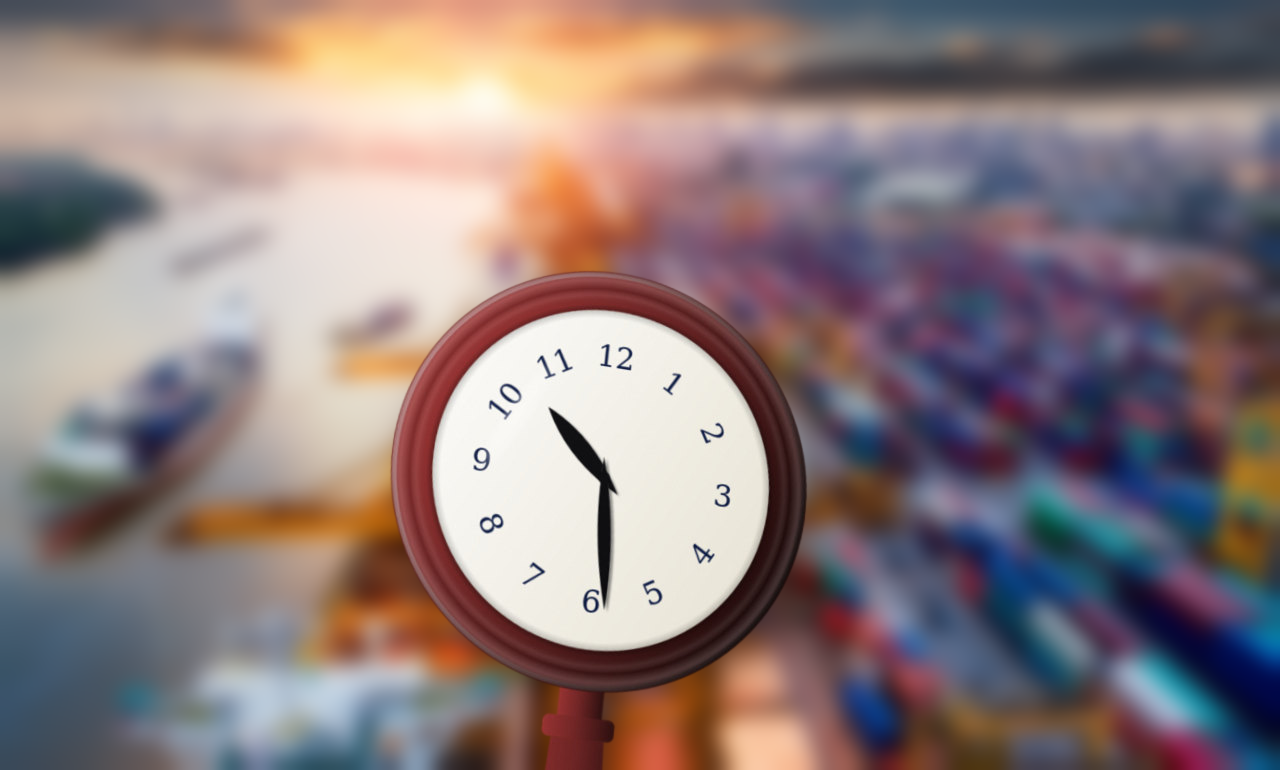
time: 10:29
